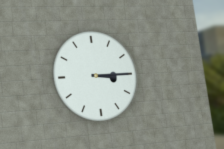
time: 3:15
